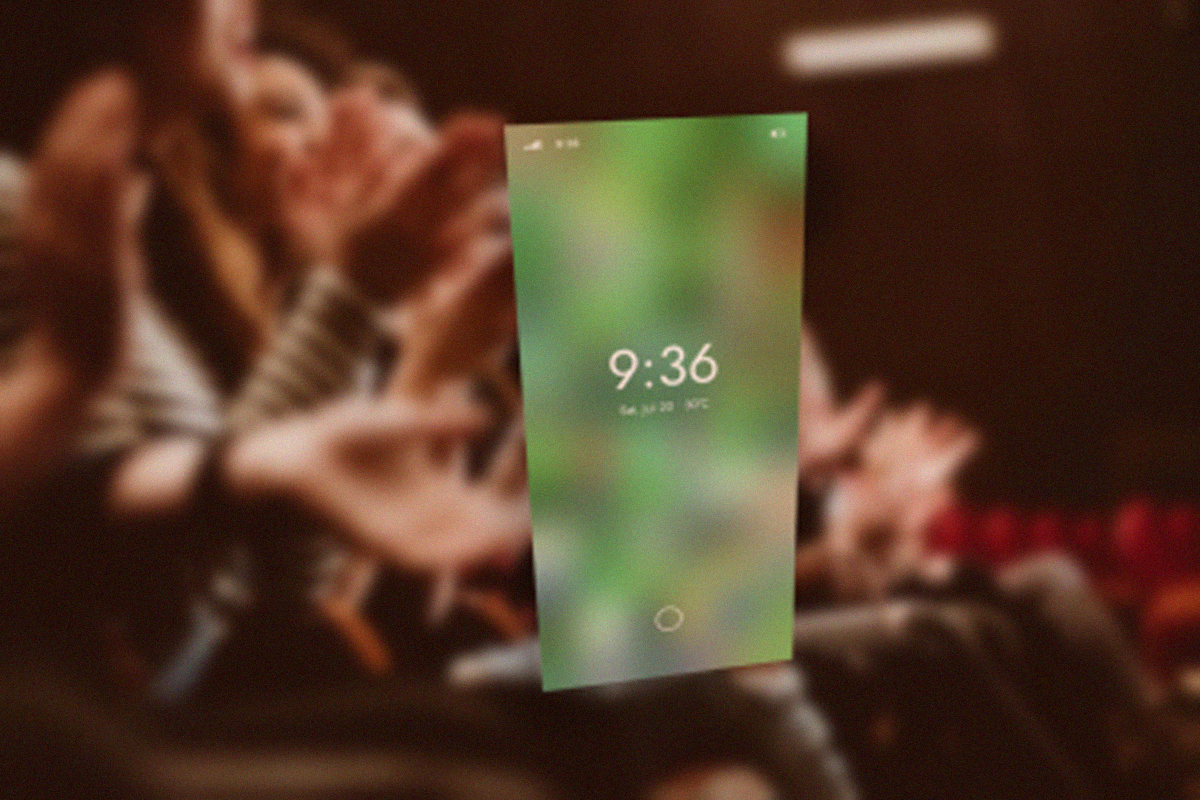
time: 9:36
